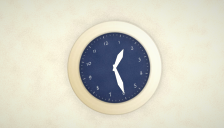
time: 1:30
